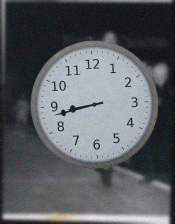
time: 8:43
